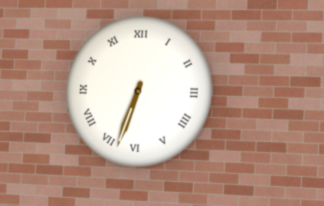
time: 6:33
